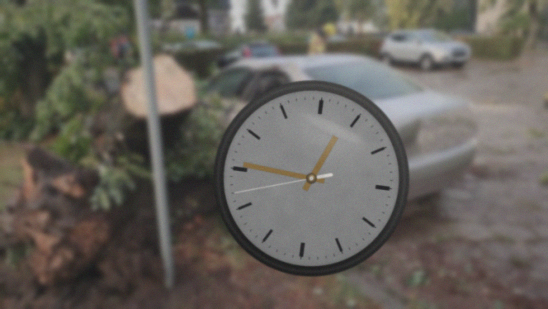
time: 12:45:42
